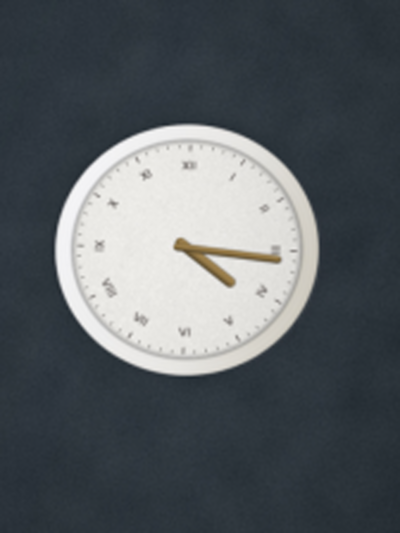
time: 4:16
